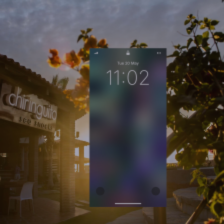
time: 11:02
